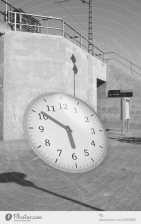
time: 5:51
